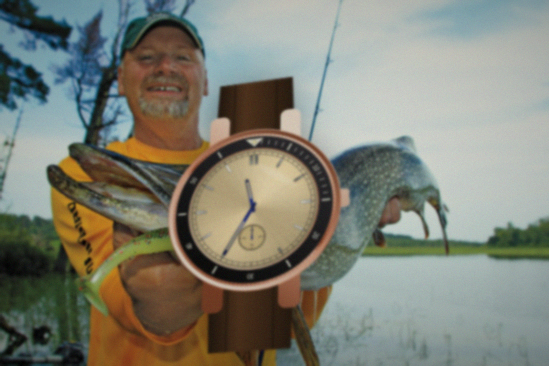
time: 11:35
